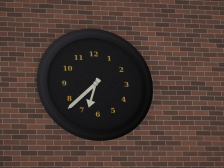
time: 6:38
